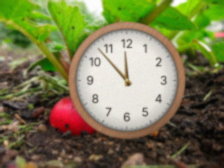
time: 11:53
